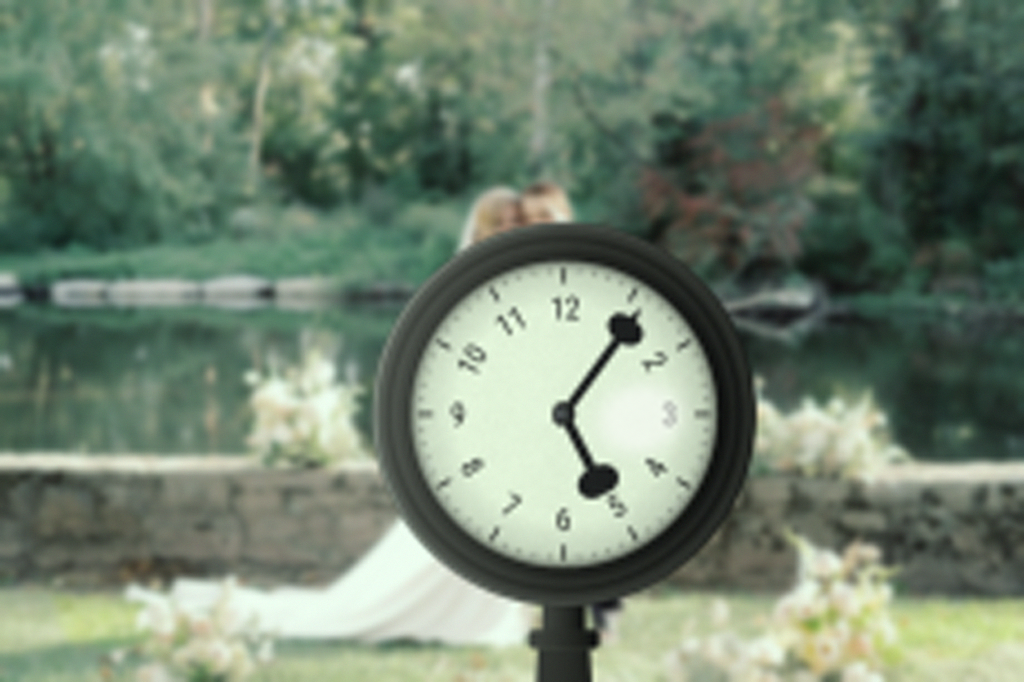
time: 5:06
